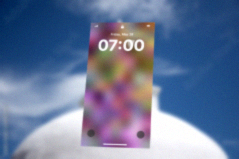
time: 7:00
